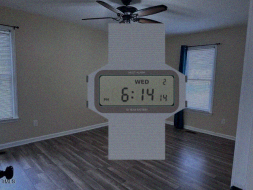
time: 6:14:14
